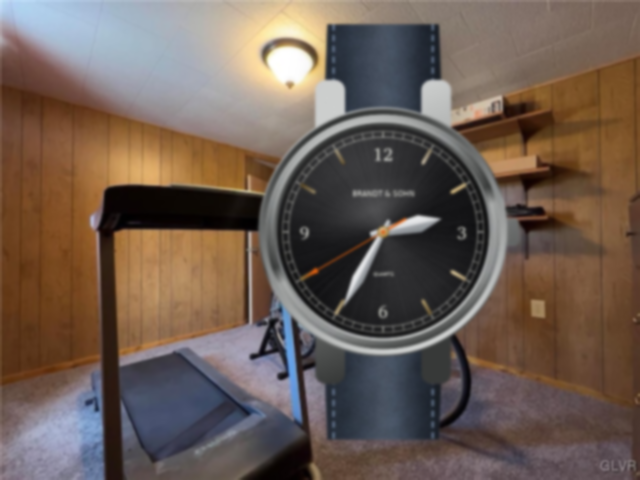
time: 2:34:40
